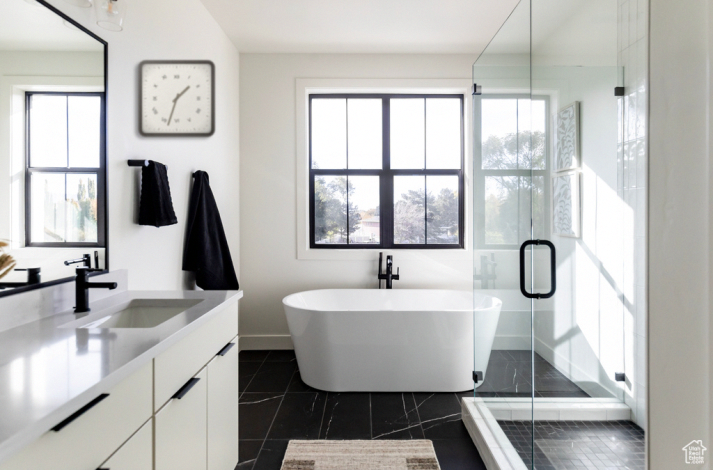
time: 1:33
